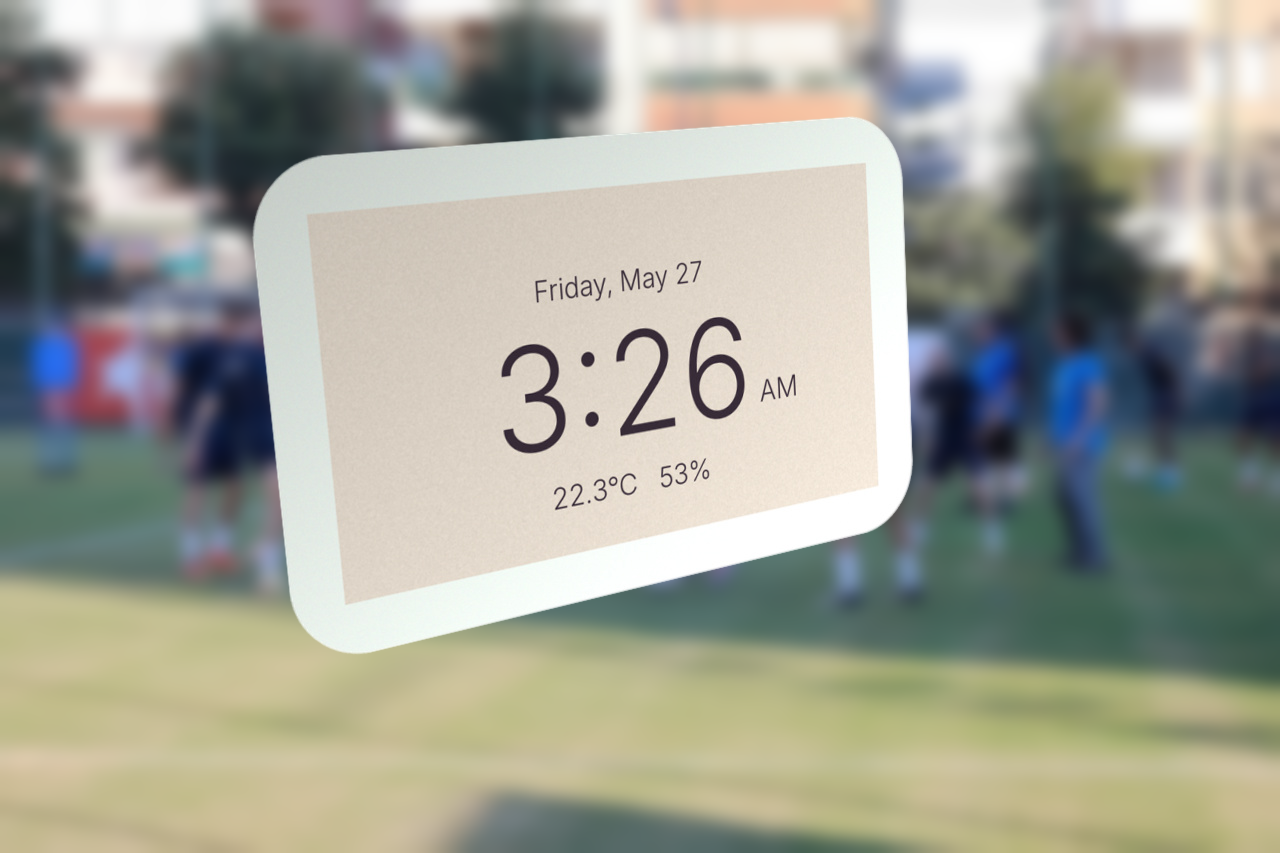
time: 3:26
